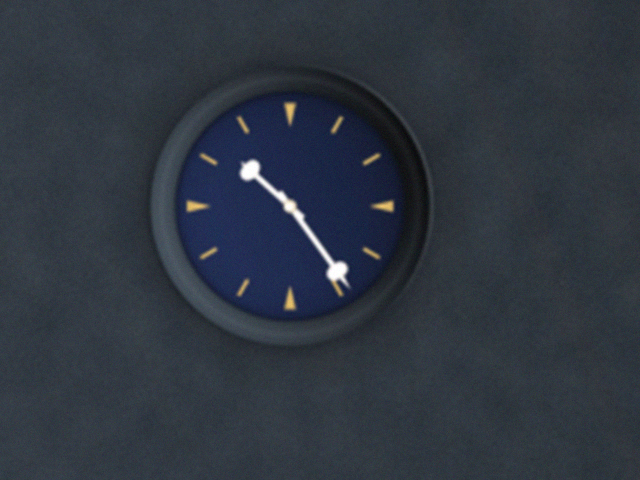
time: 10:24
